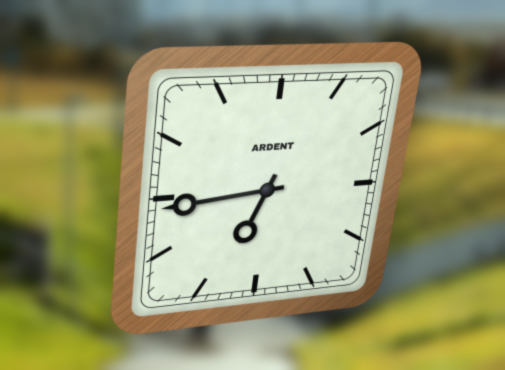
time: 6:44
